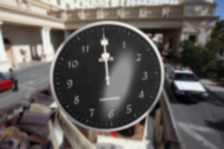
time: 12:00
